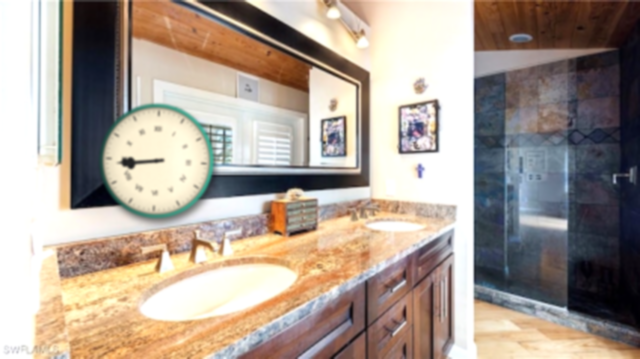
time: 8:44
